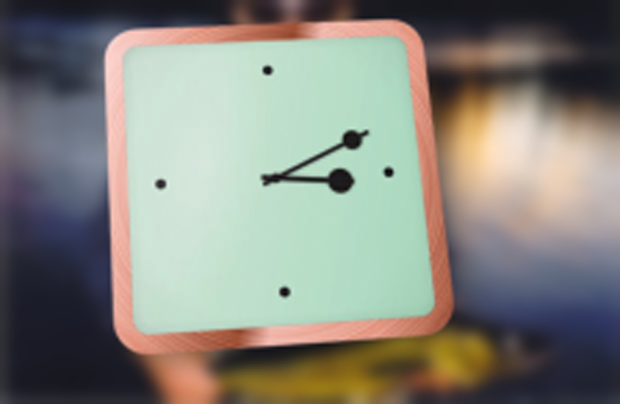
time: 3:11
